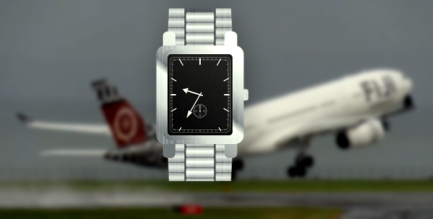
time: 9:35
